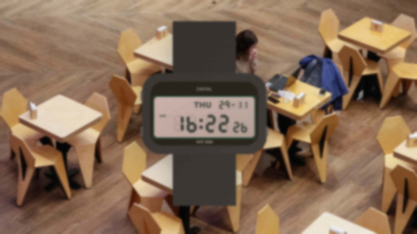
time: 16:22:26
